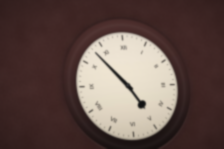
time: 4:53
